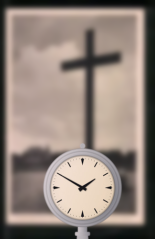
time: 1:50
